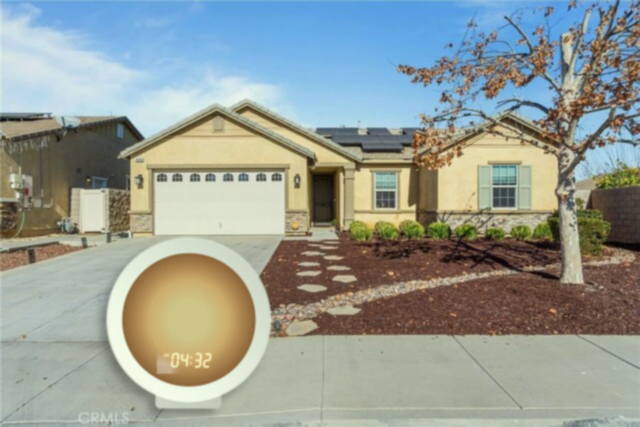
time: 4:32
